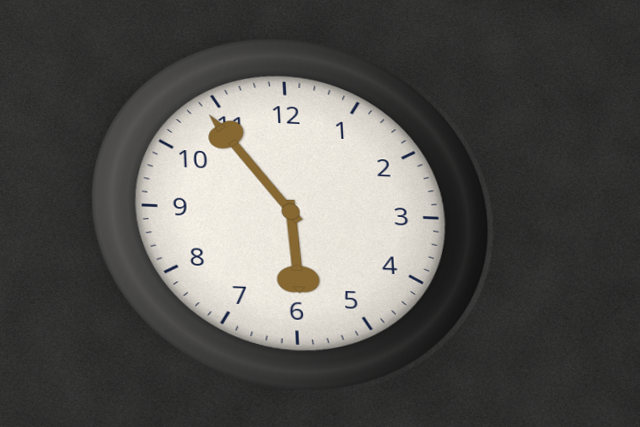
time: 5:54
